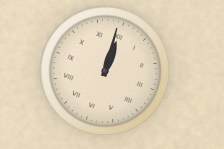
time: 11:59
